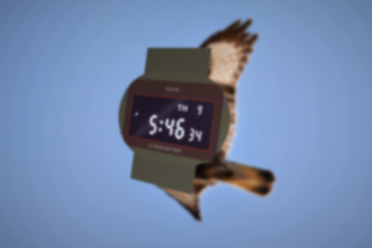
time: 5:46
